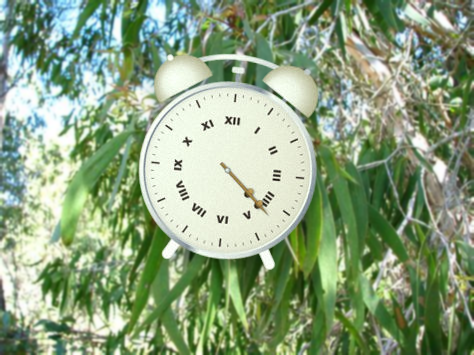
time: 4:22
